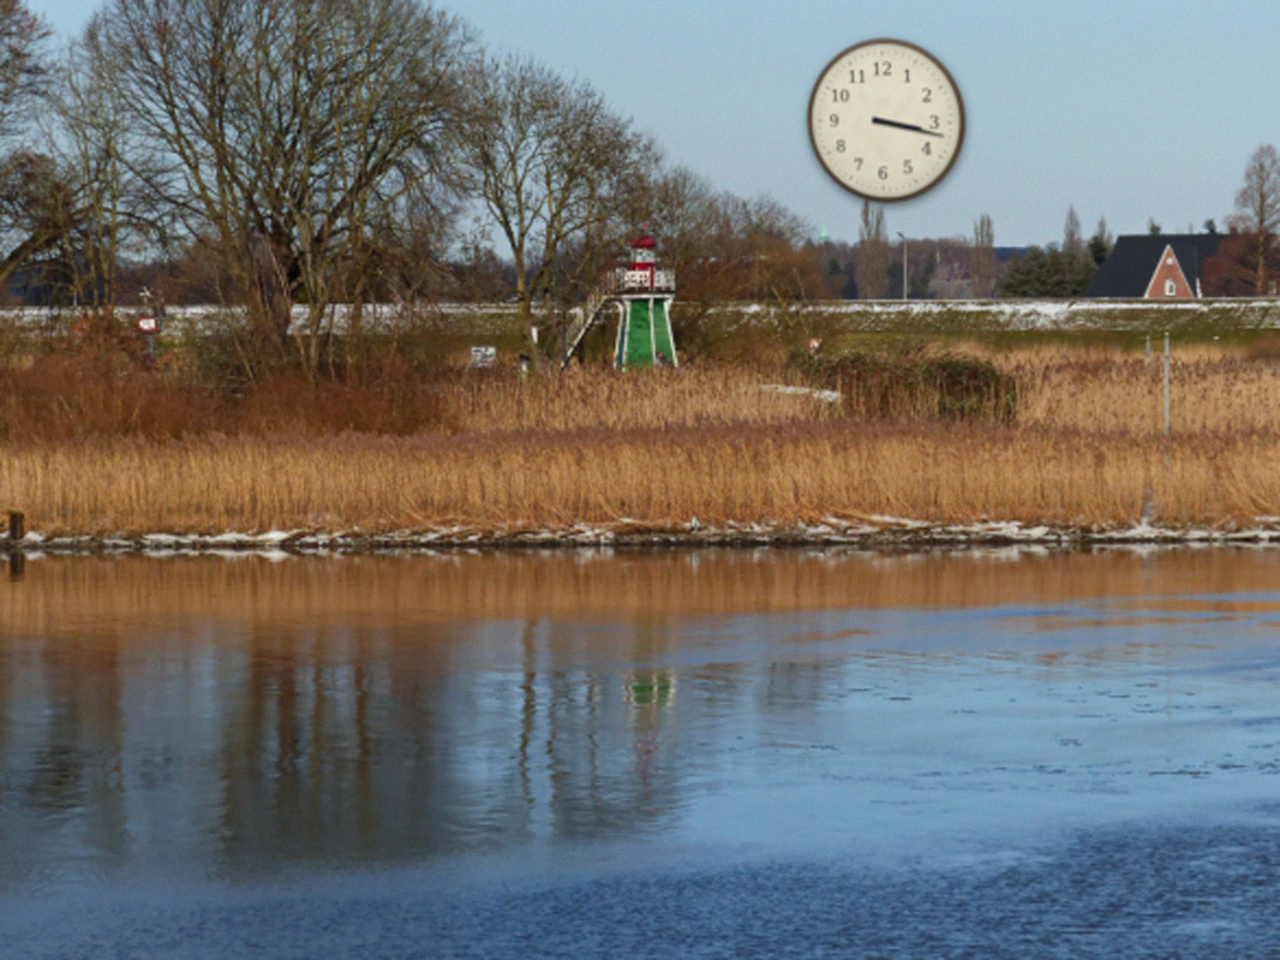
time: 3:17
